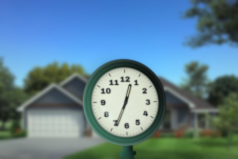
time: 12:34
